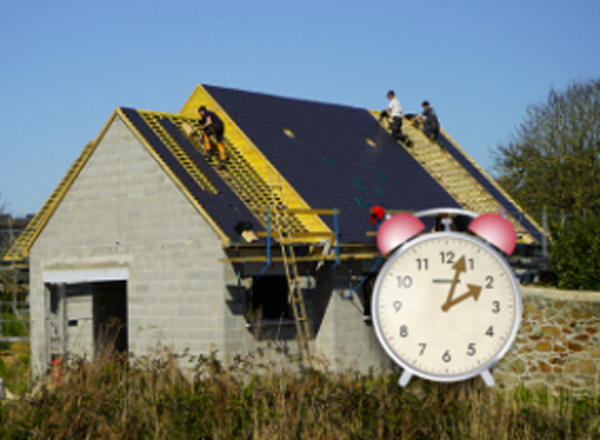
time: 2:03
